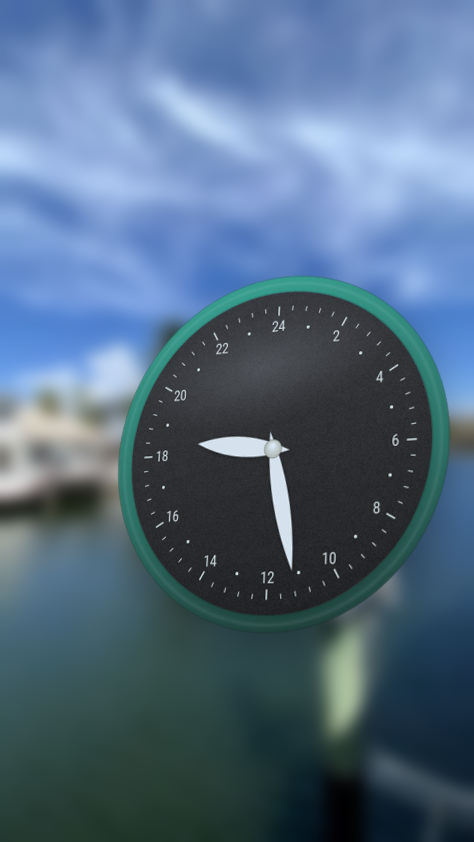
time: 18:28
